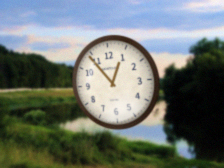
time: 12:54
